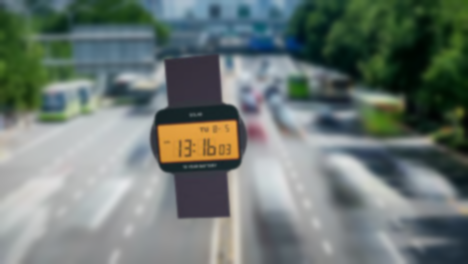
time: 13:16
